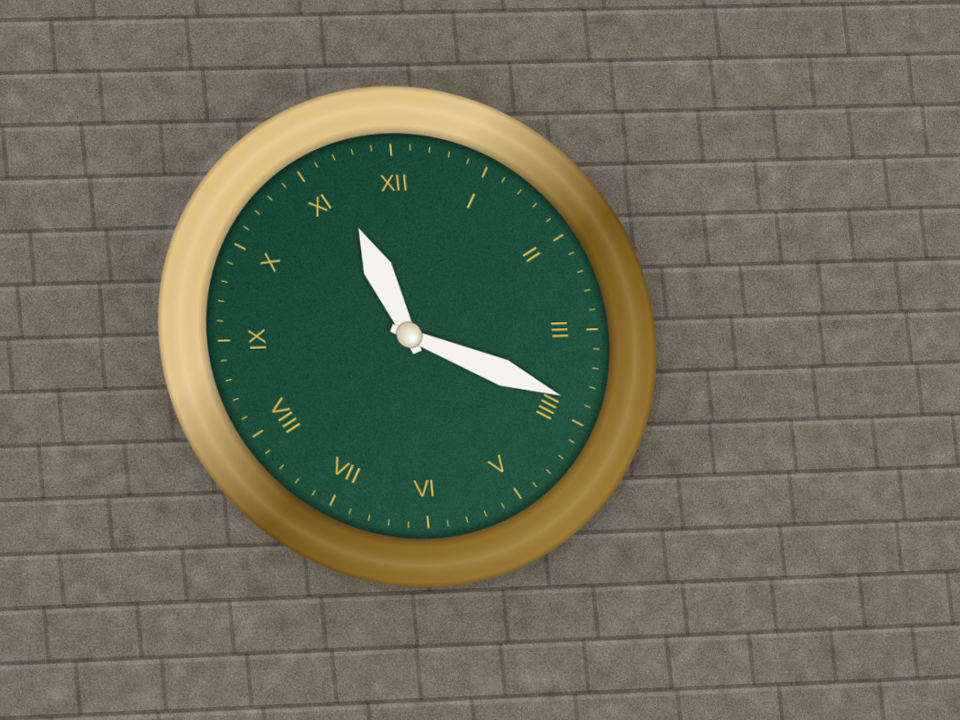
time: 11:19
